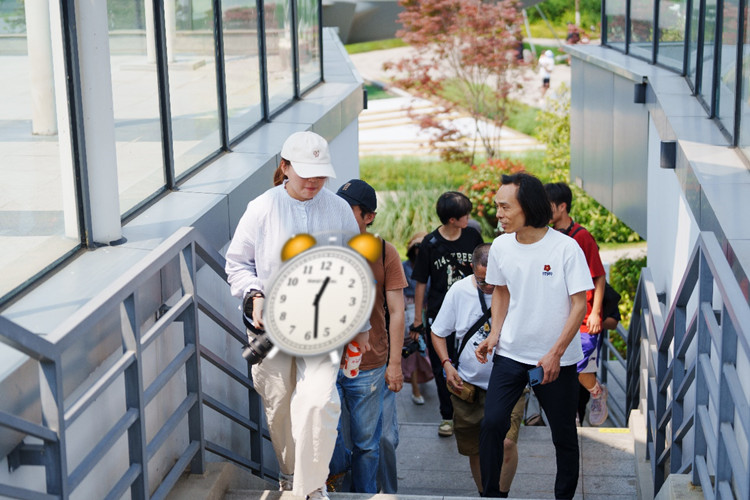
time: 12:28
